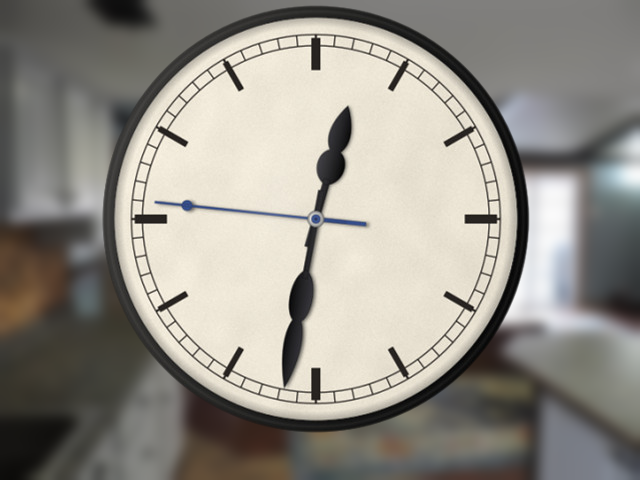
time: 12:31:46
